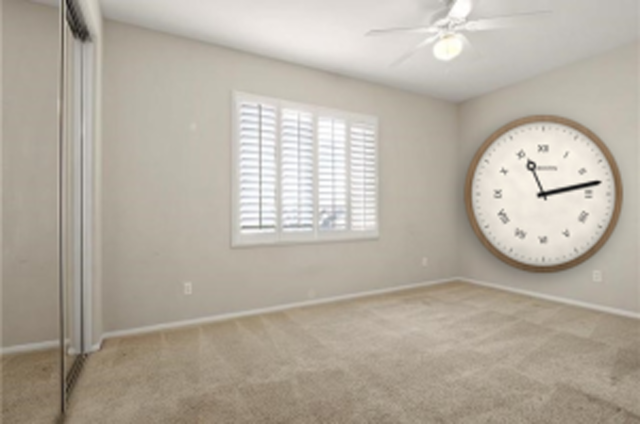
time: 11:13
